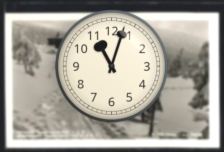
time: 11:03
